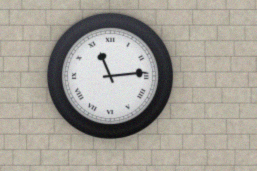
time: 11:14
